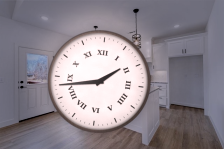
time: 1:43
